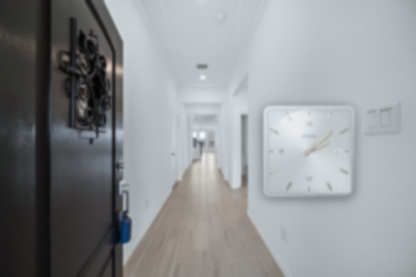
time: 2:08
